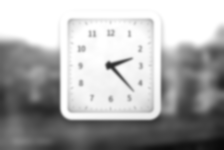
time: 2:23
